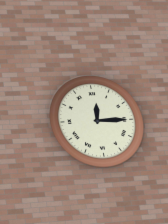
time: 12:15
